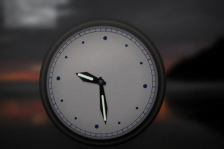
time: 9:28
